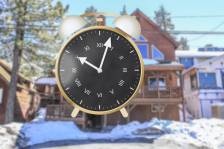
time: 10:03
